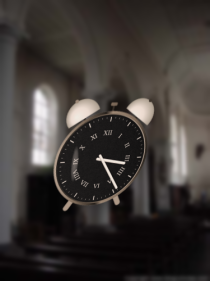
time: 3:24
